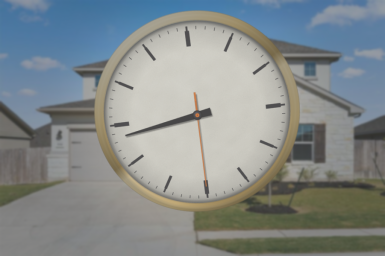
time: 8:43:30
